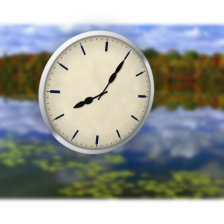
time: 8:05
